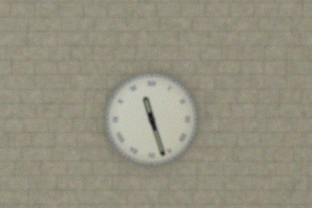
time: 11:27
